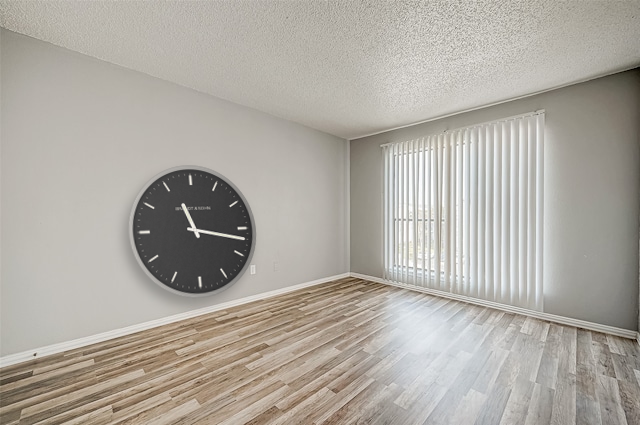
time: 11:17
